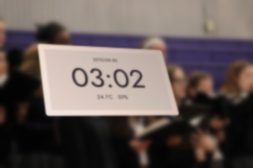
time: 3:02
